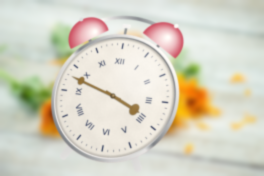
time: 3:48
